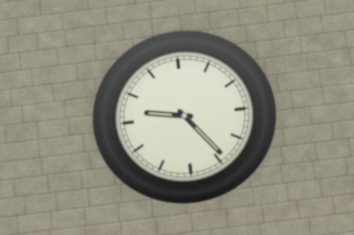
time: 9:24
